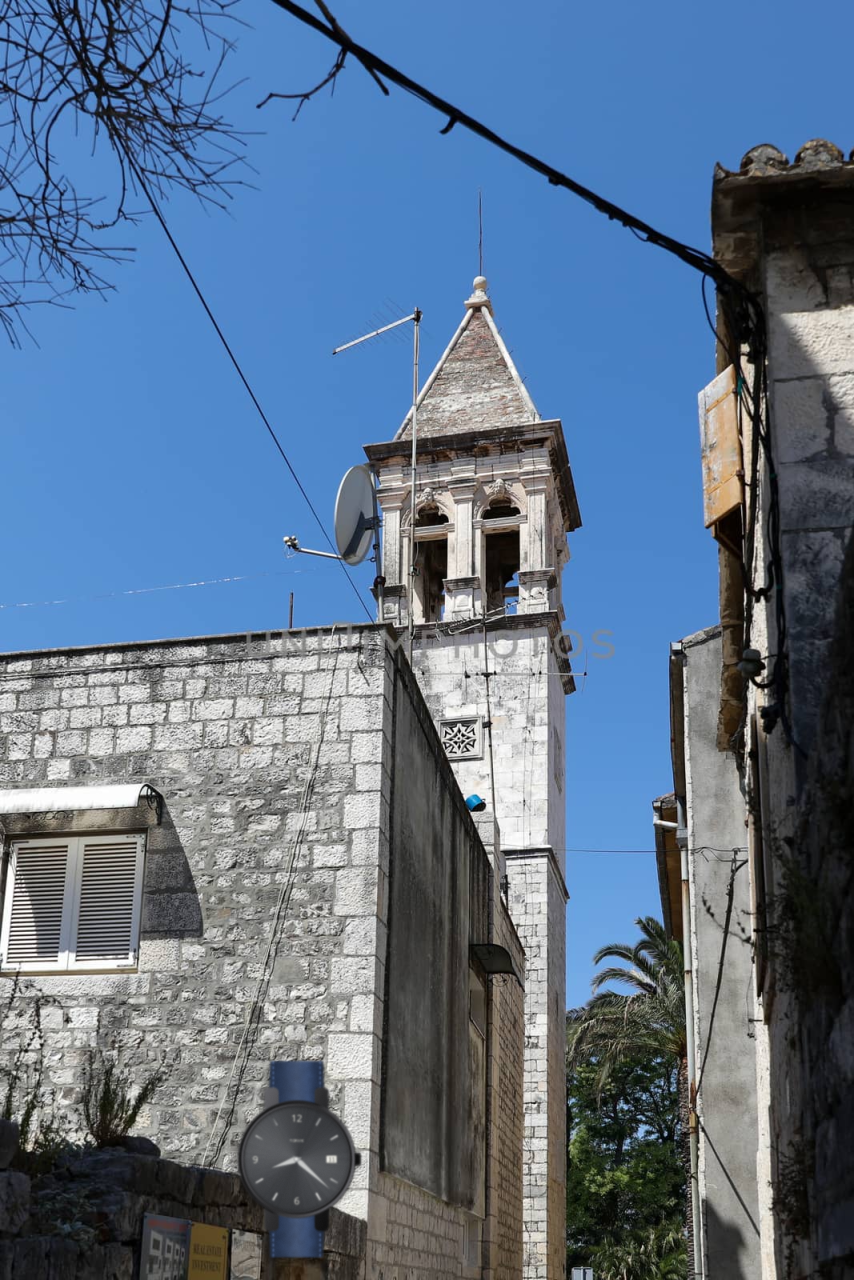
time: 8:22
